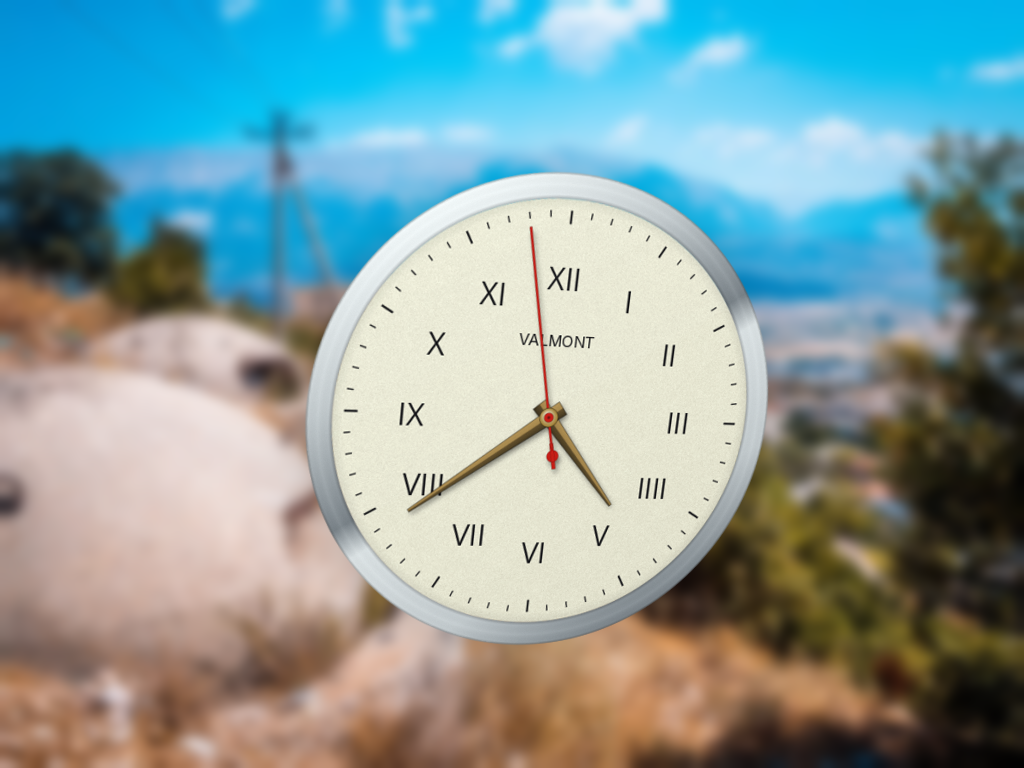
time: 4:38:58
